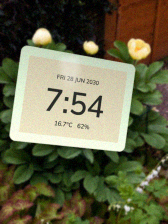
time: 7:54
